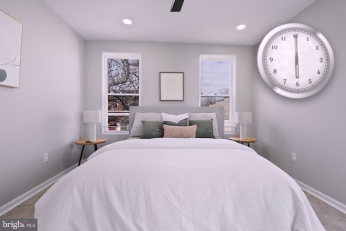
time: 6:00
